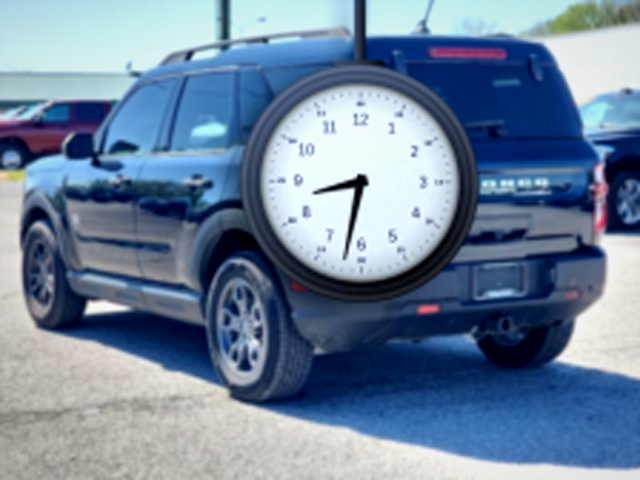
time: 8:32
